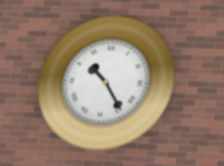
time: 10:24
